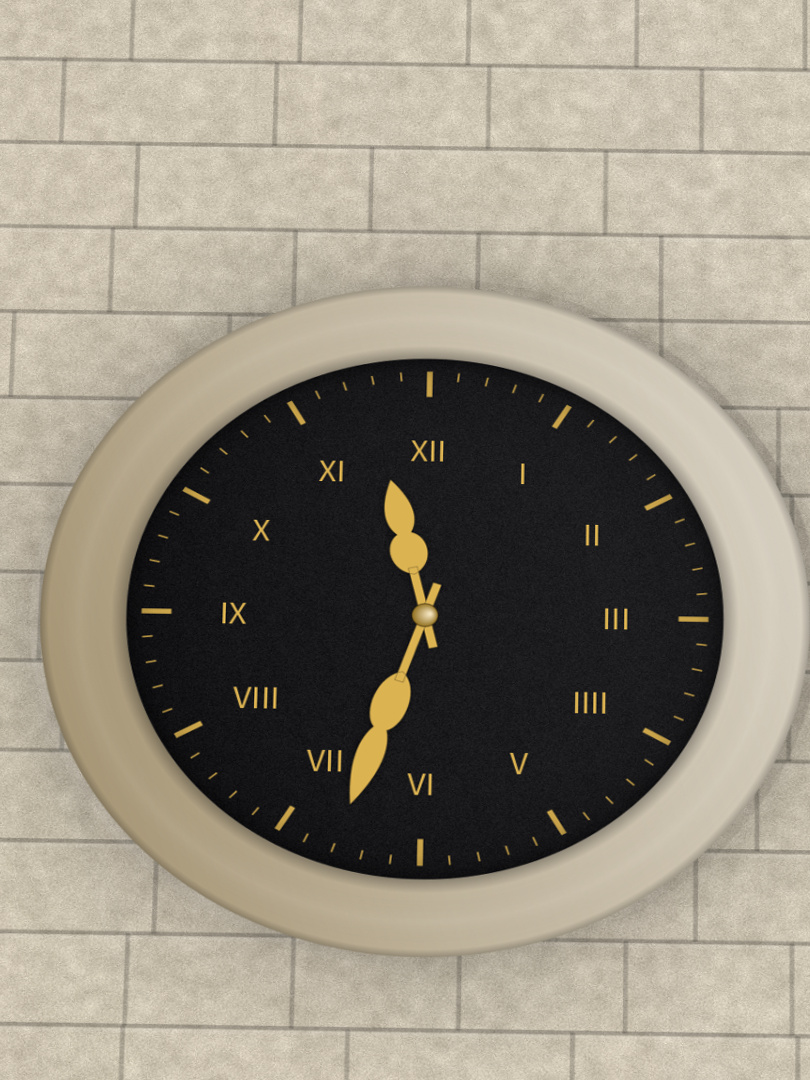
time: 11:33
